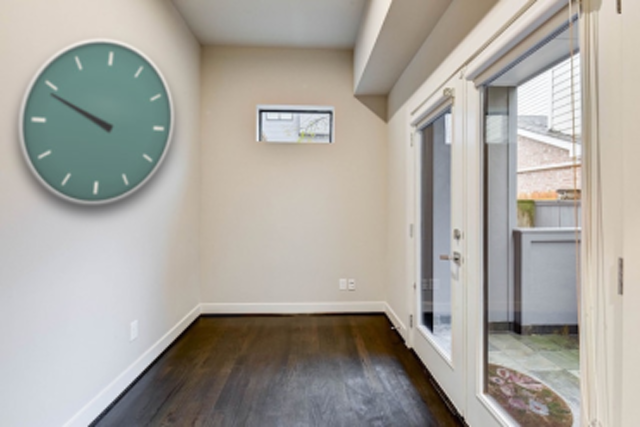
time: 9:49
